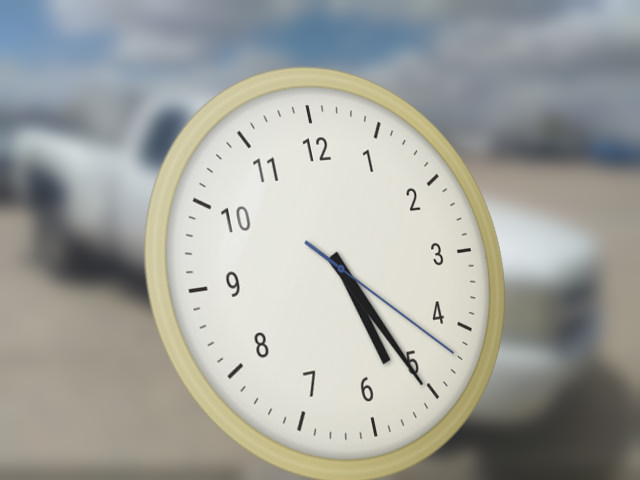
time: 5:25:22
